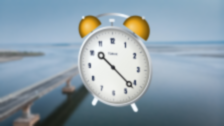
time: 10:22
